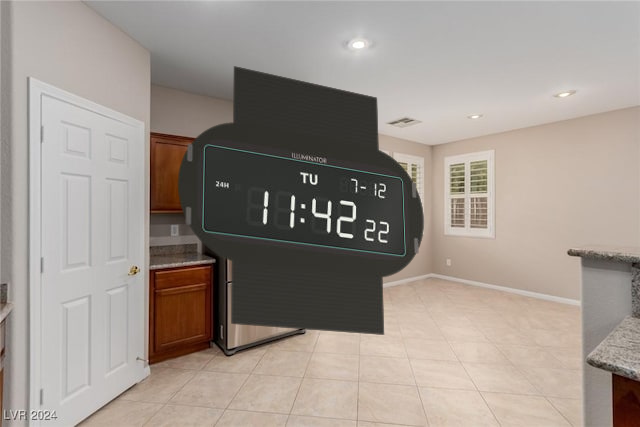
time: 11:42:22
